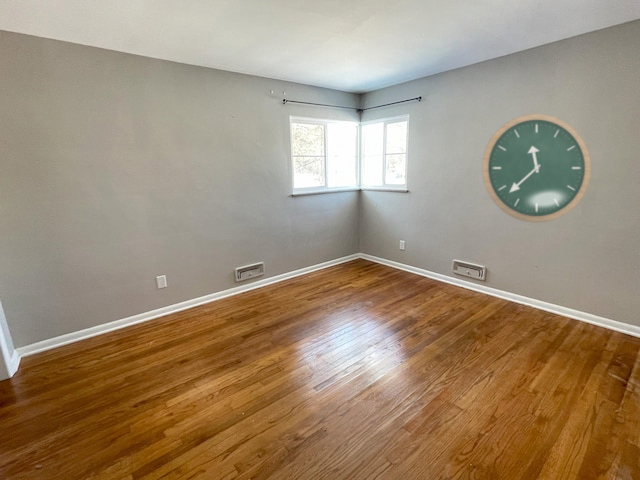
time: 11:38
